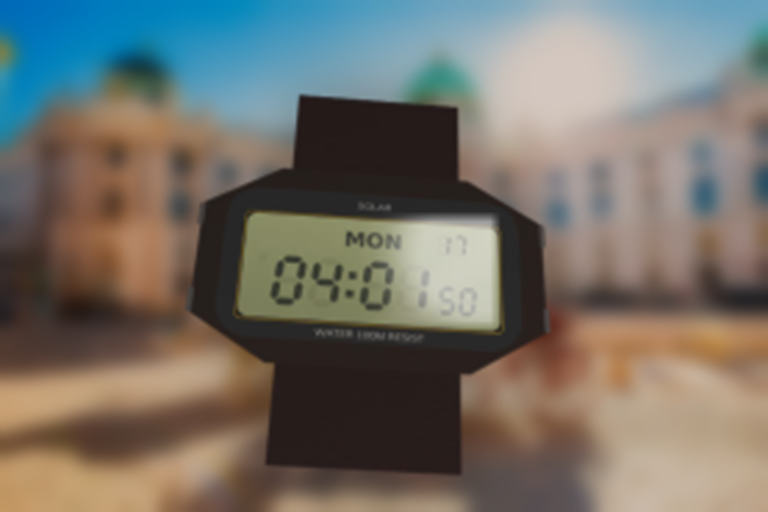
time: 4:01:50
